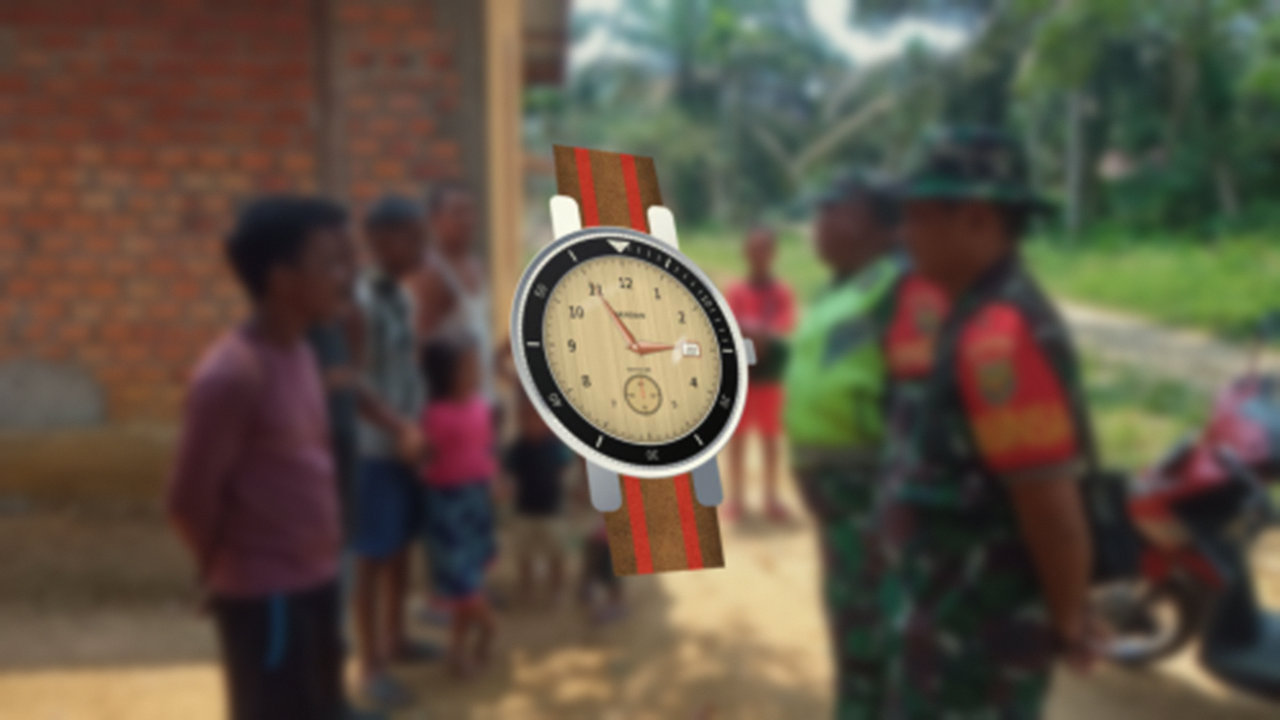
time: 2:55
